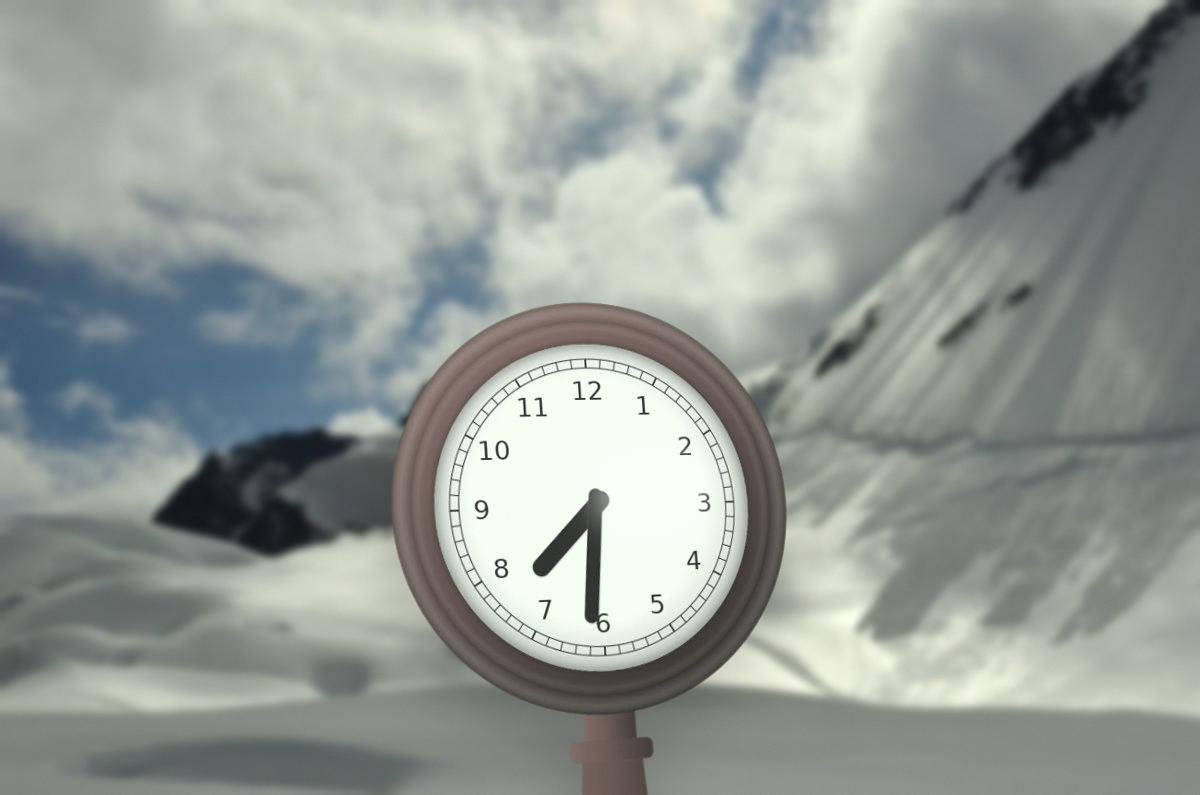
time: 7:31
